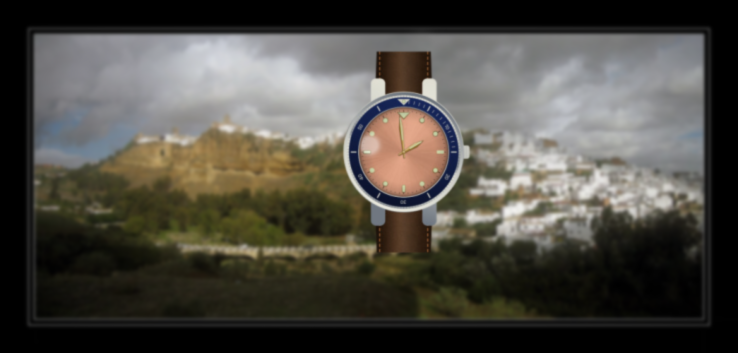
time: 1:59
